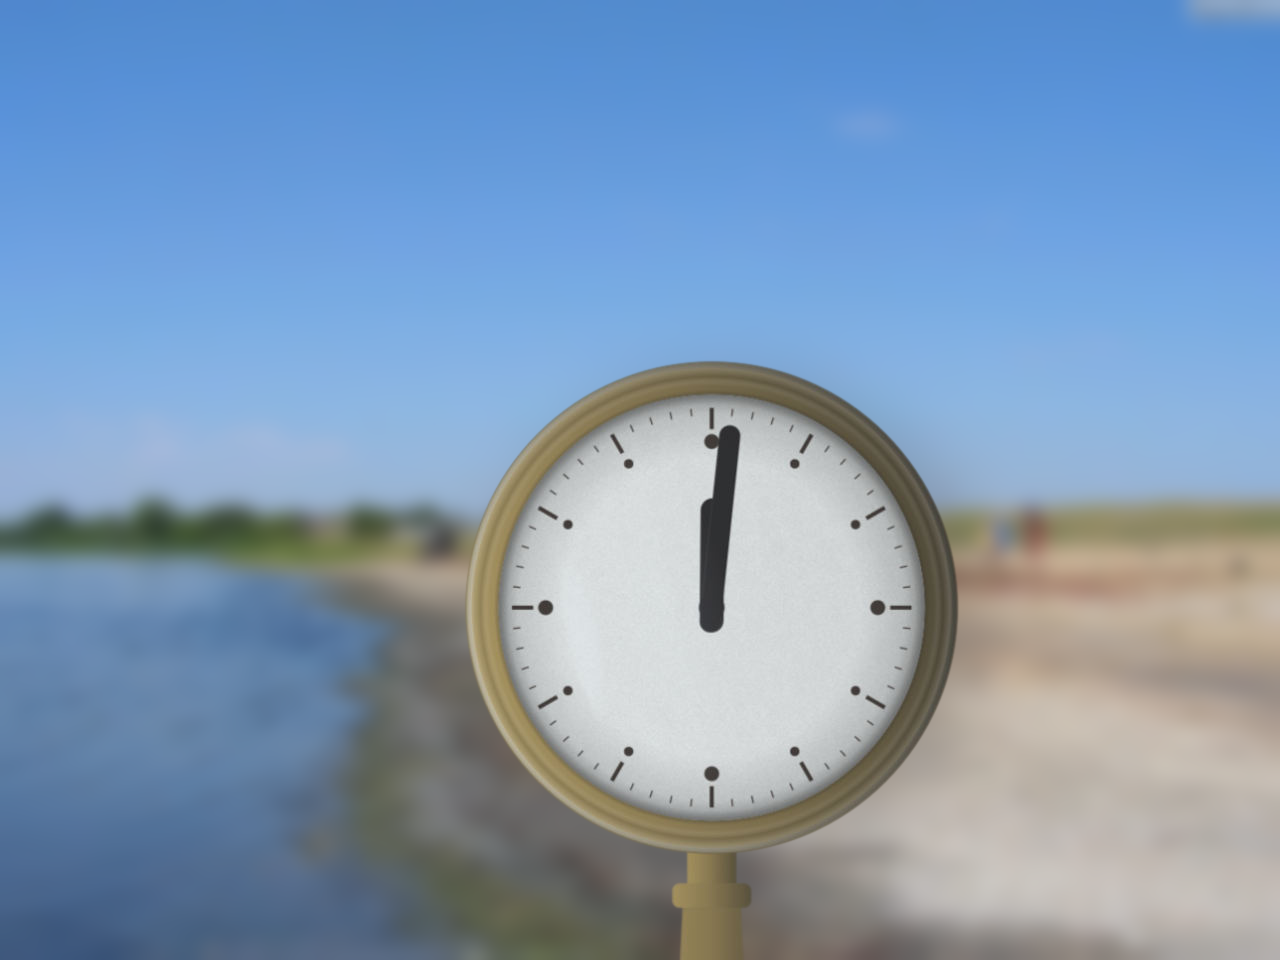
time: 12:01
